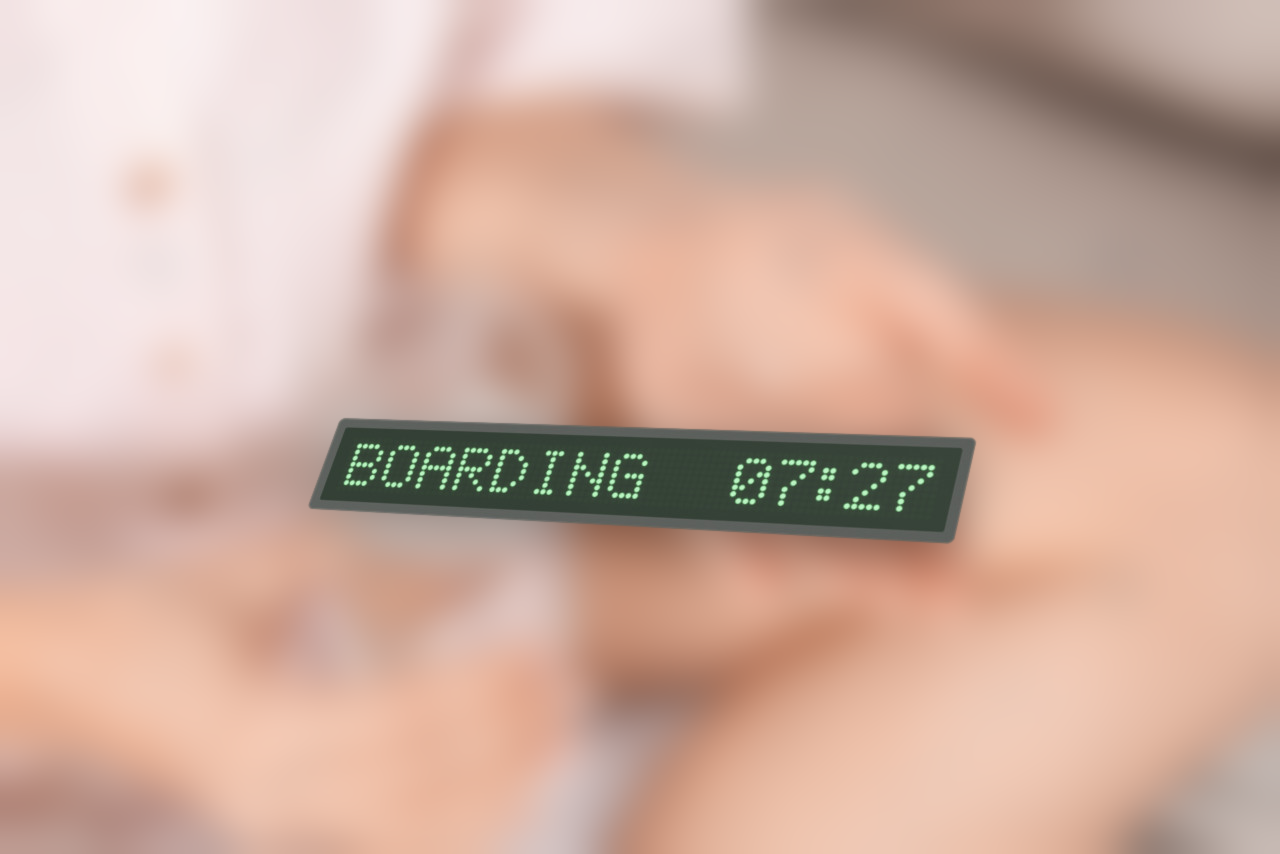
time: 7:27
